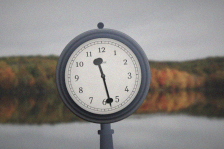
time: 11:28
